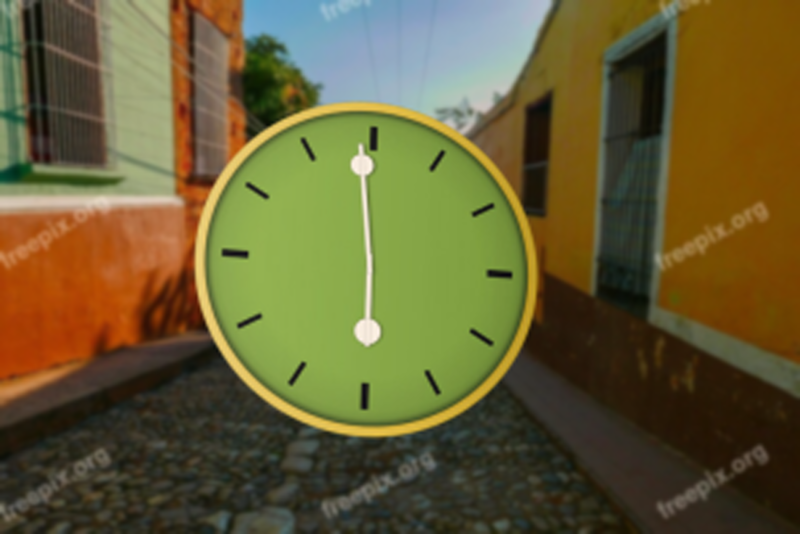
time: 5:59
